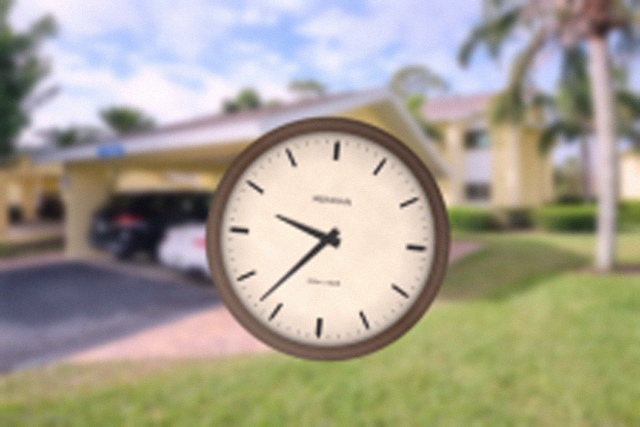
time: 9:37
